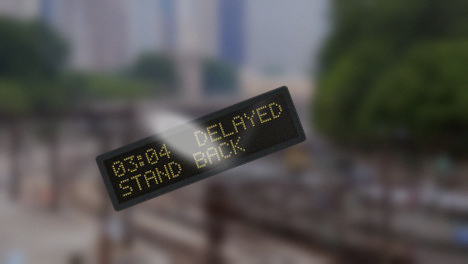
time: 3:04
